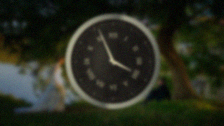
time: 3:56
